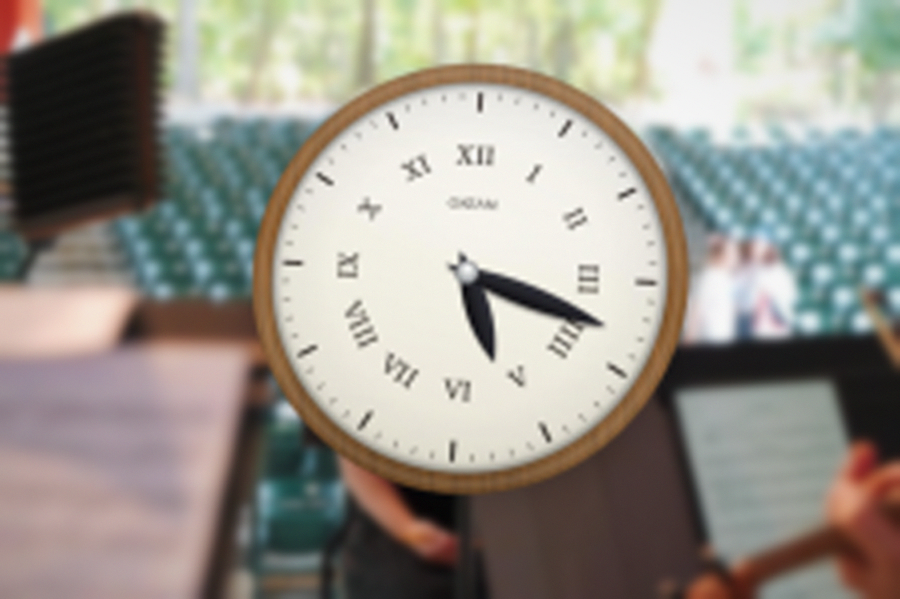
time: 5:18
